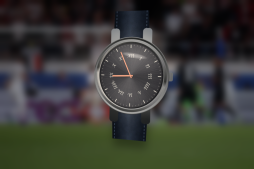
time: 8:56
